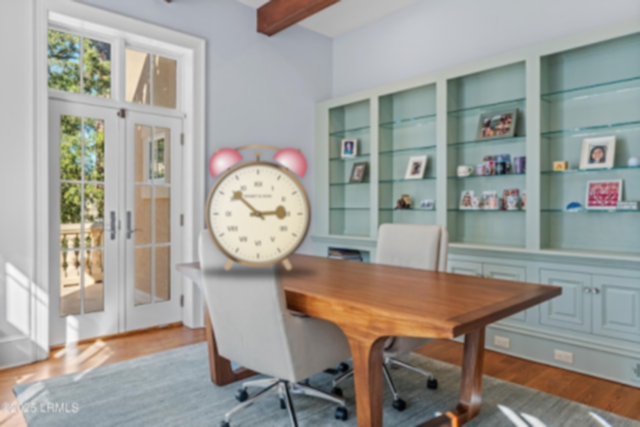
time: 2:52
